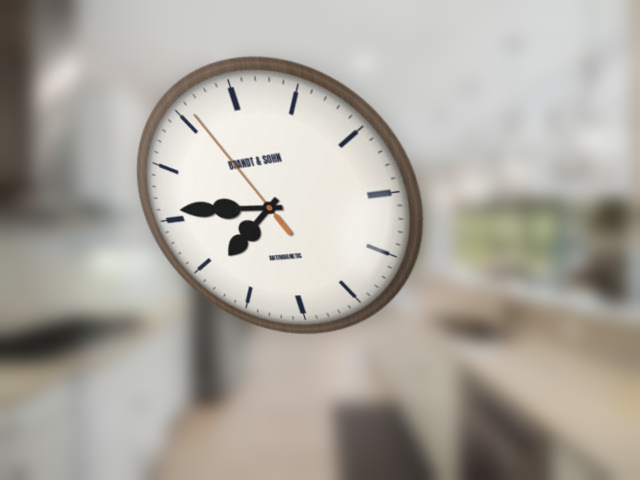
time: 7:45:56
